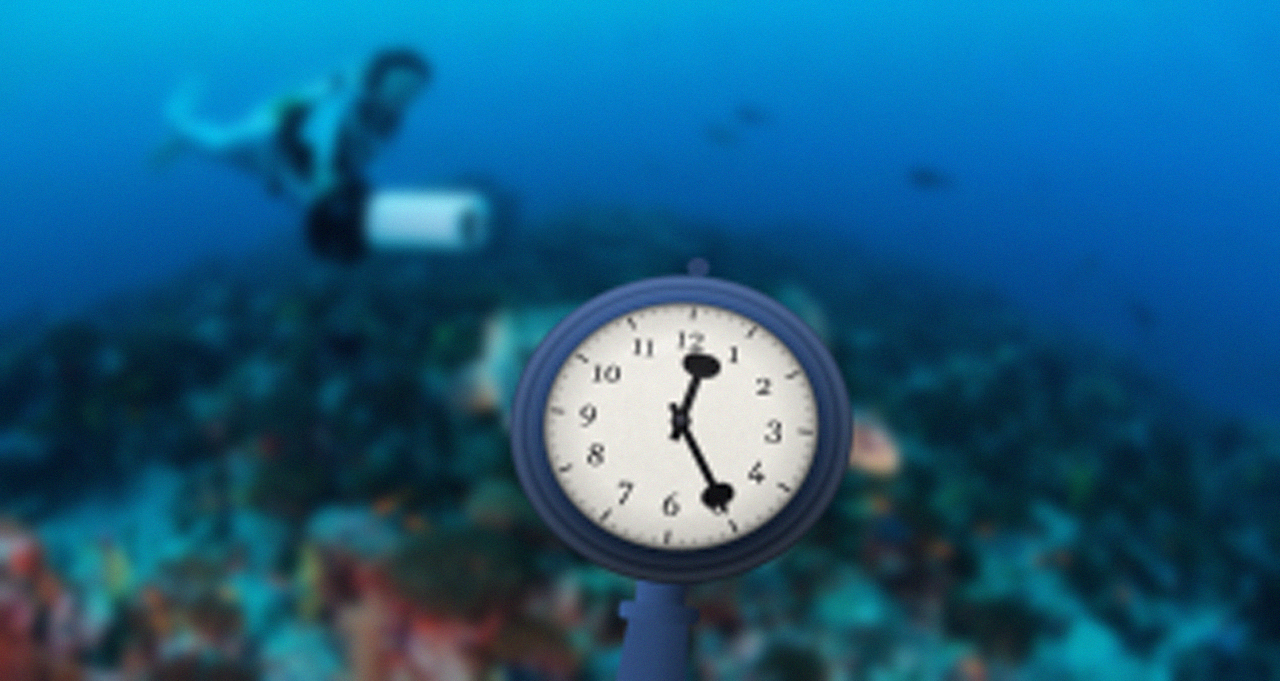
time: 12:25
